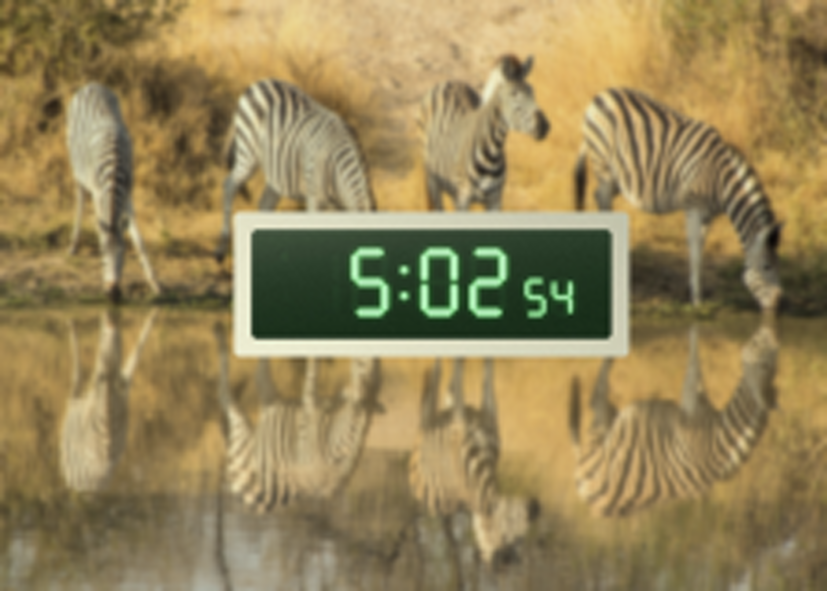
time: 5:02:54
